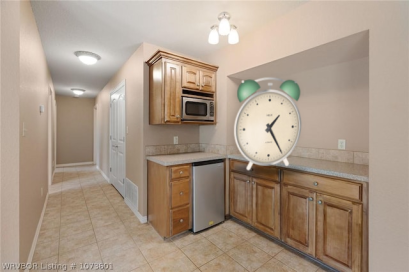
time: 1:25
